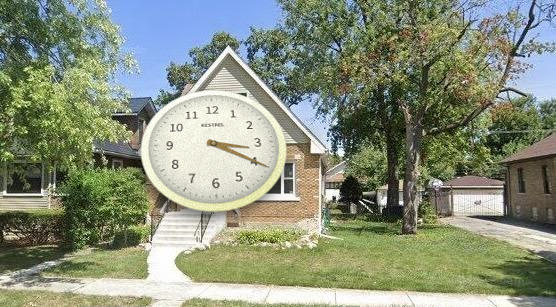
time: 3:20
